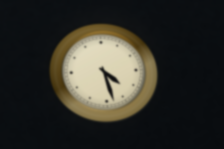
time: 4:28
